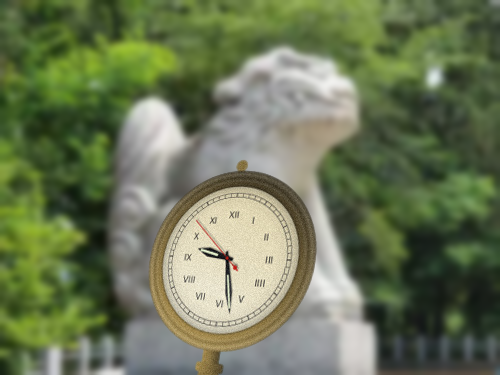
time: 9:27:52
